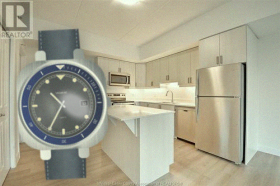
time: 10:35
